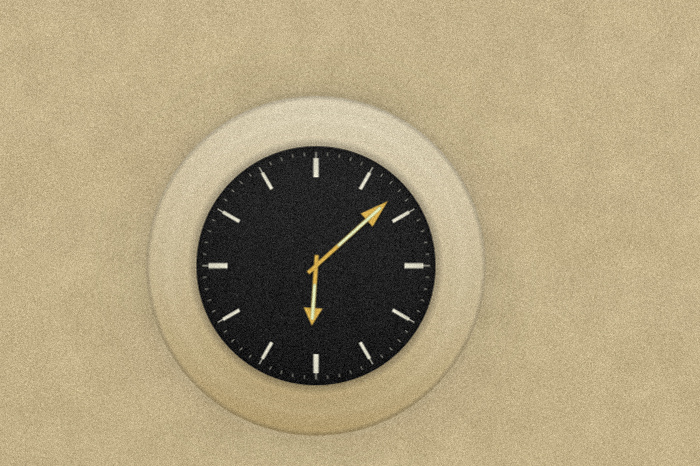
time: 6:08
